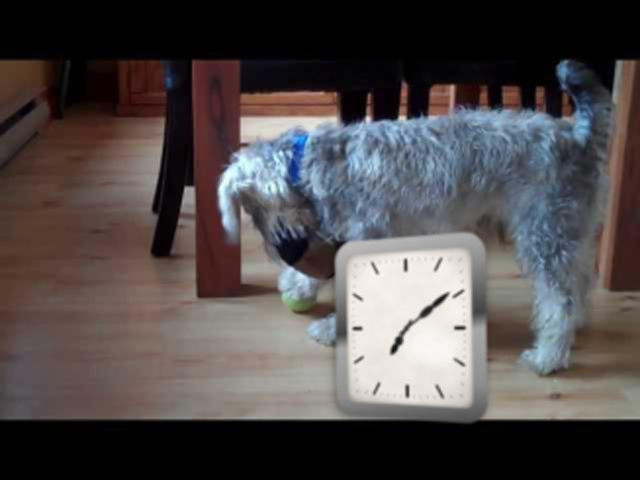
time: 7:09
